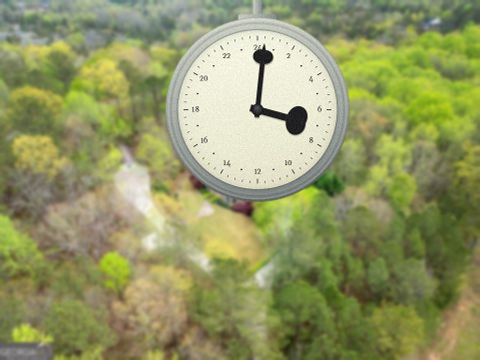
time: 7:01
